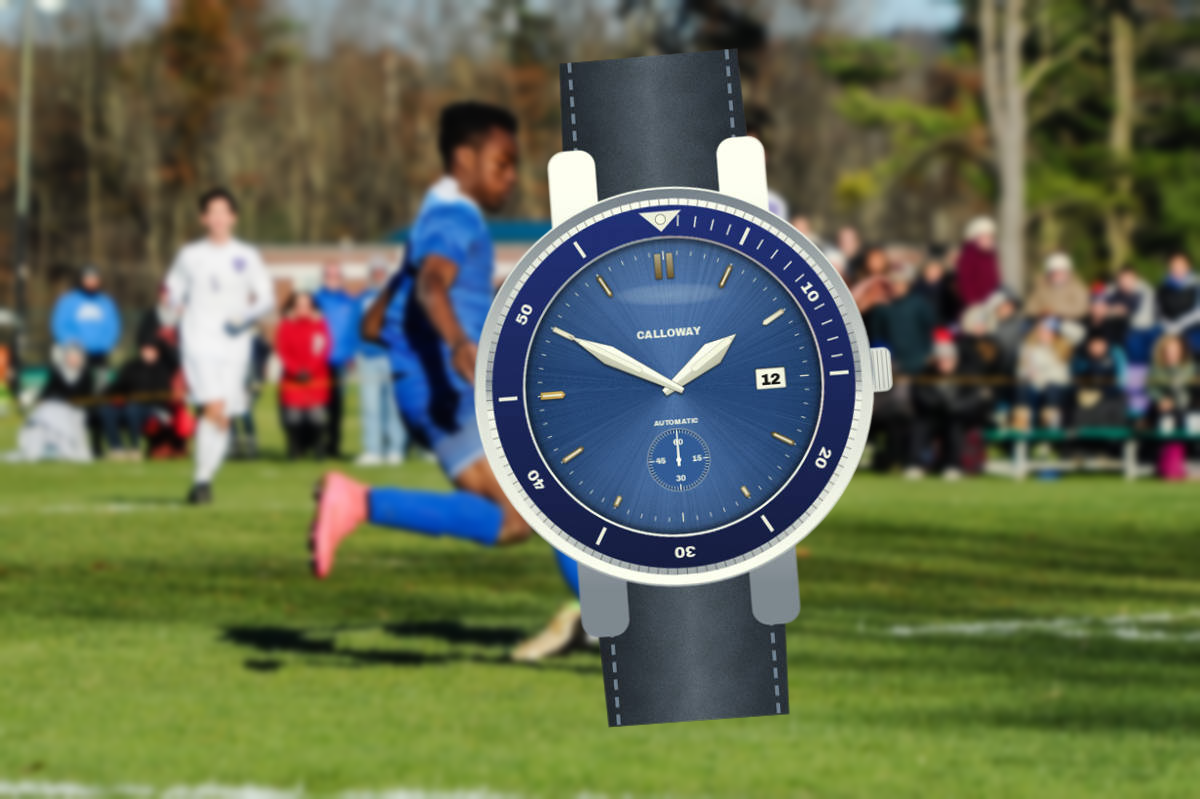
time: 1:50
